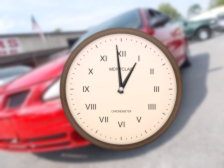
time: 12:59
